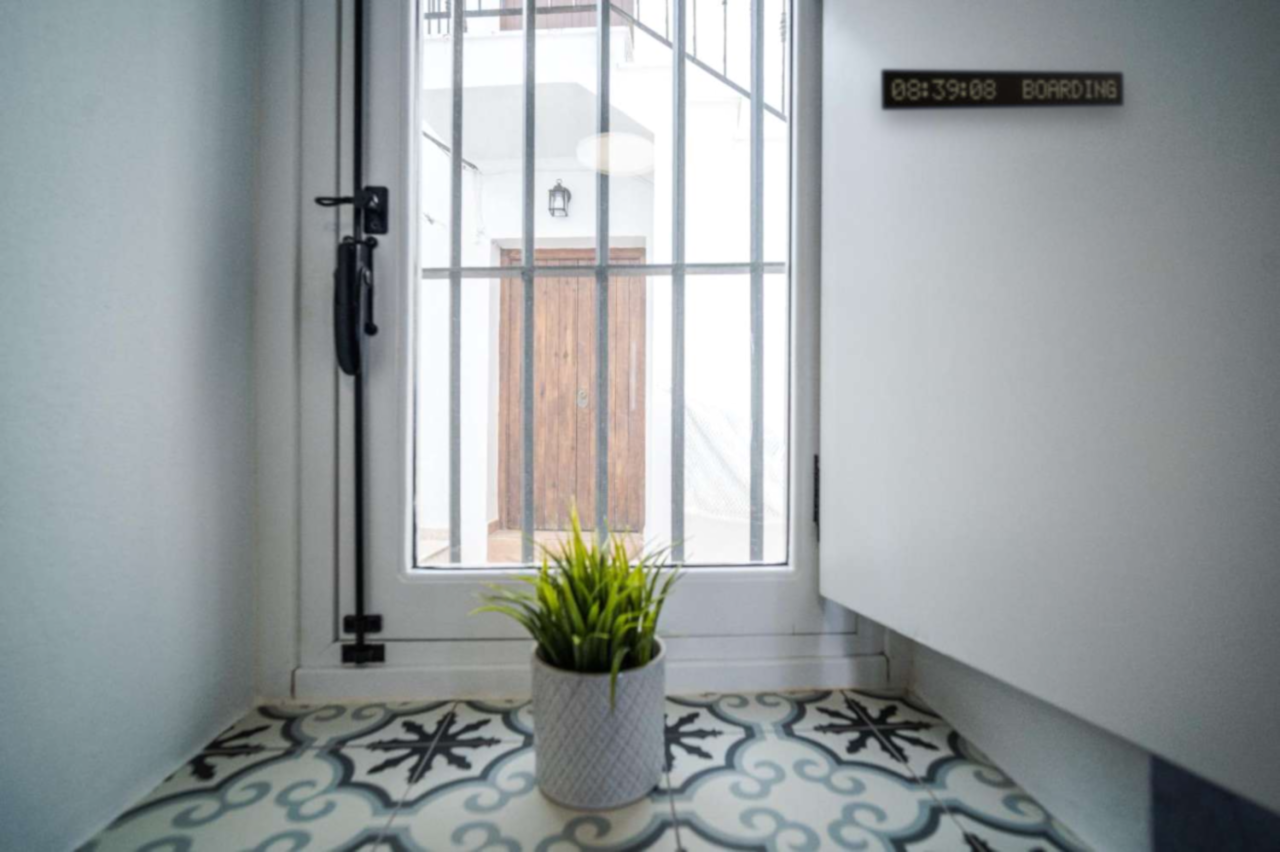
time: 8:39:08
